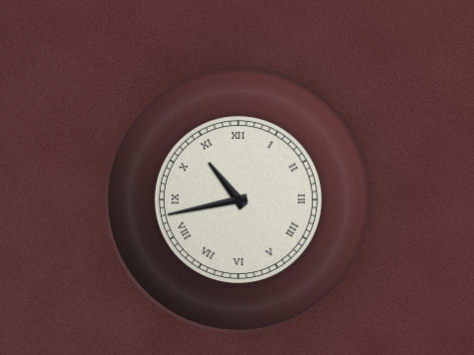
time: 10:43
